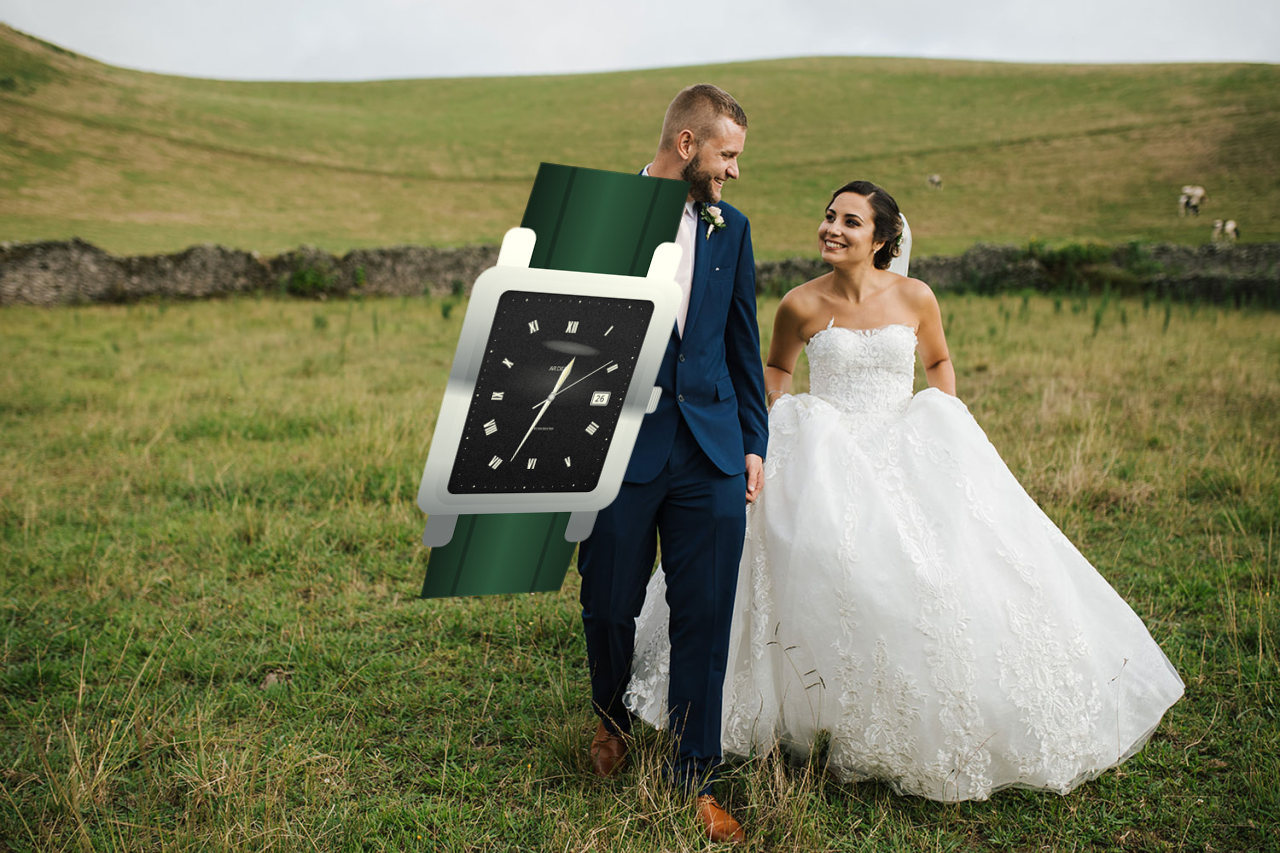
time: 12:33:09
